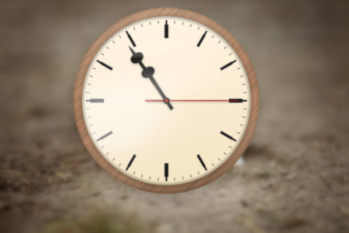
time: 10:54:15
